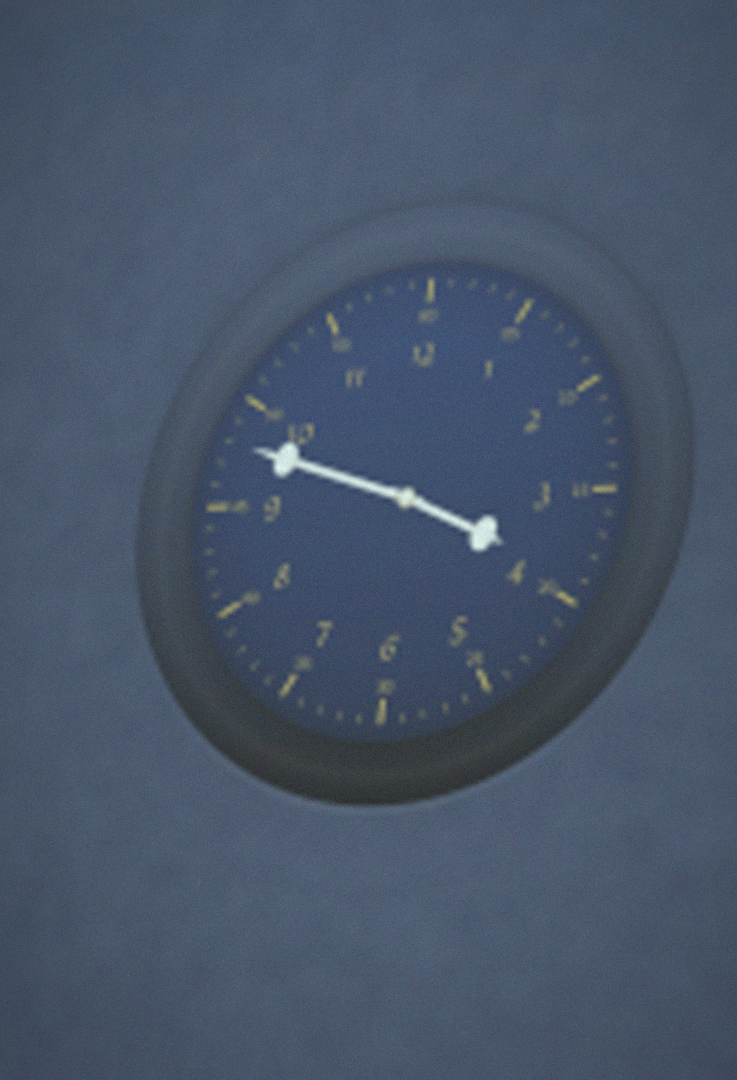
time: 3:48
